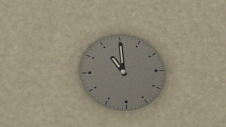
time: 11:00
